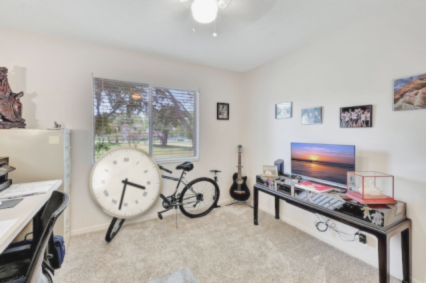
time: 3:32
